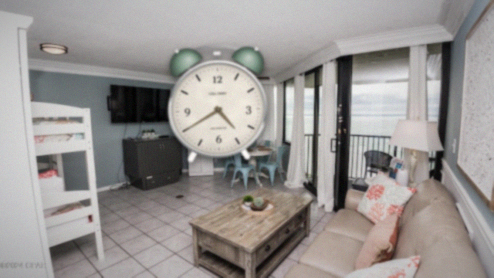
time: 4:40
